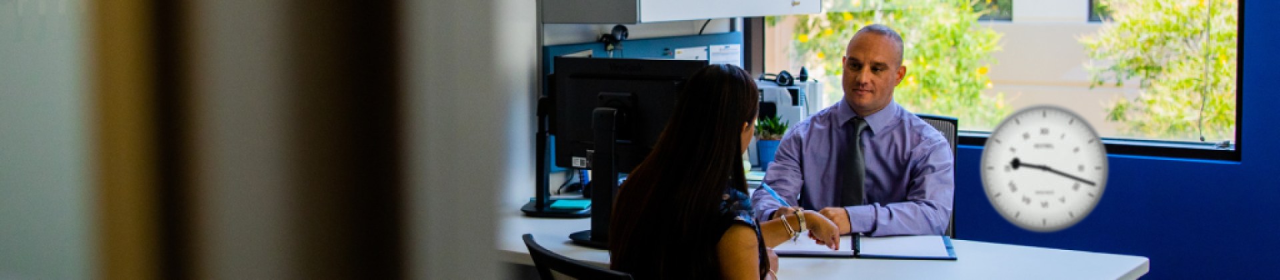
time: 9:18
